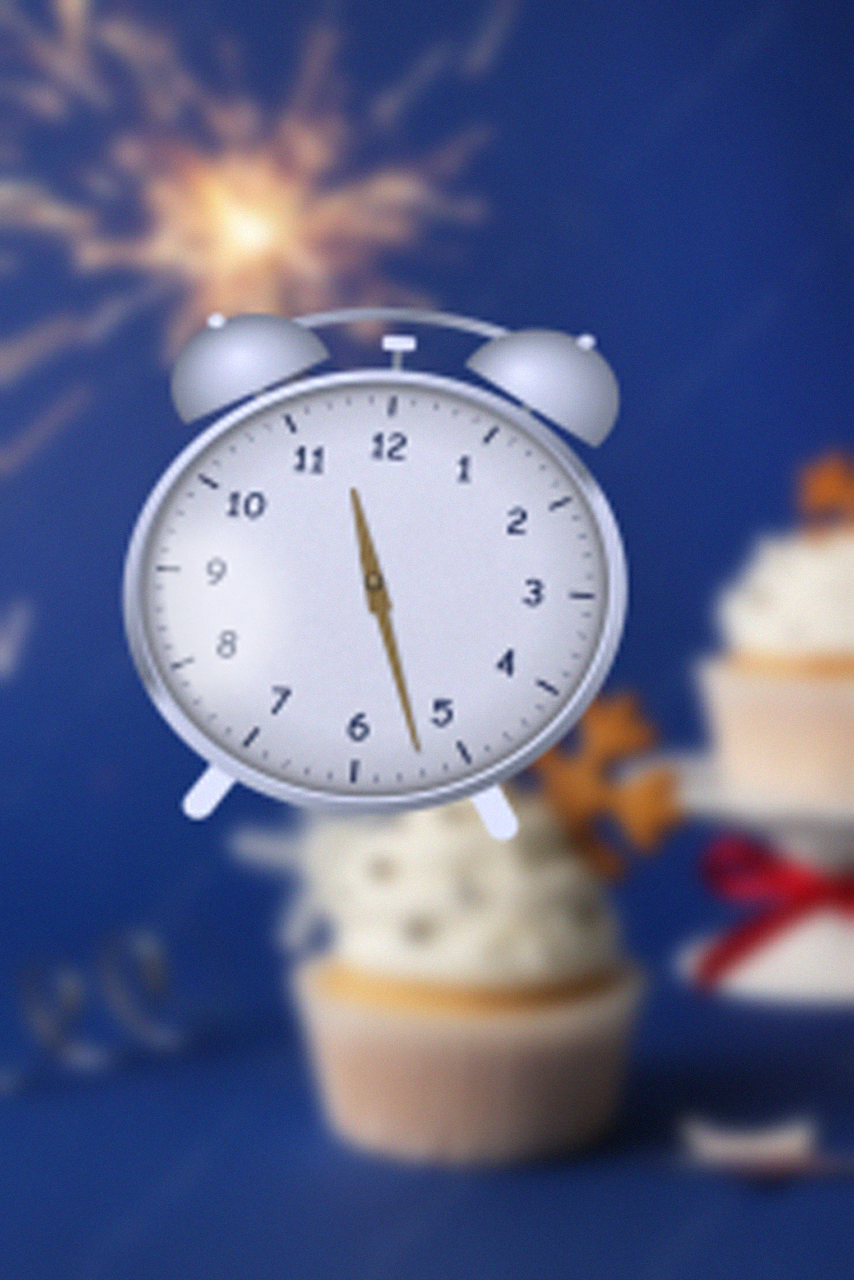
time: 11:27
